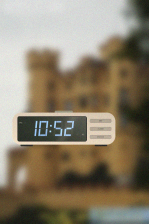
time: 10:52
